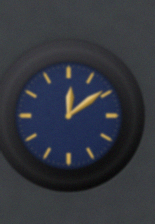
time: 12:09
